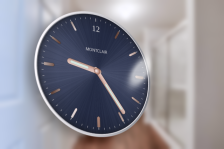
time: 9:24
